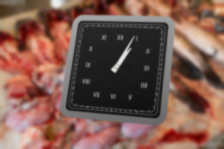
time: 1:04
